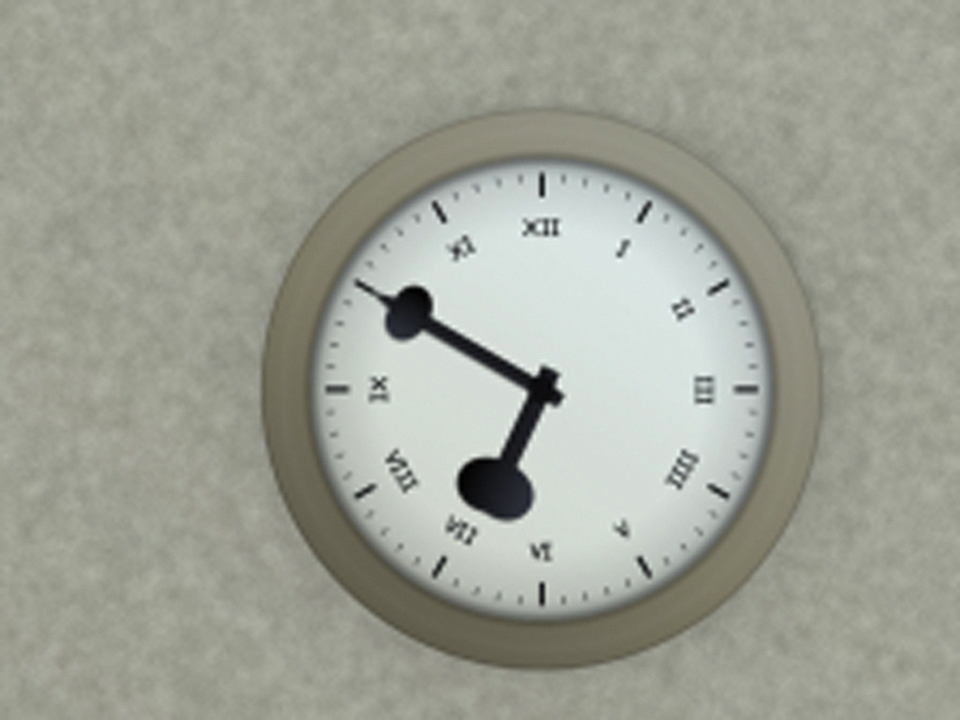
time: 6:50
